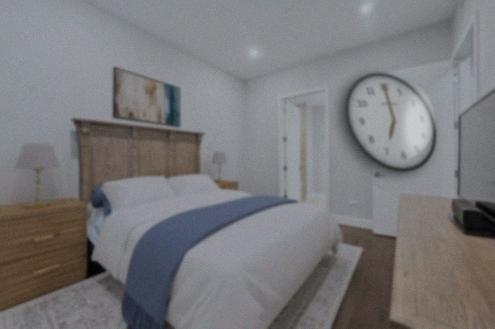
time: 7:00
